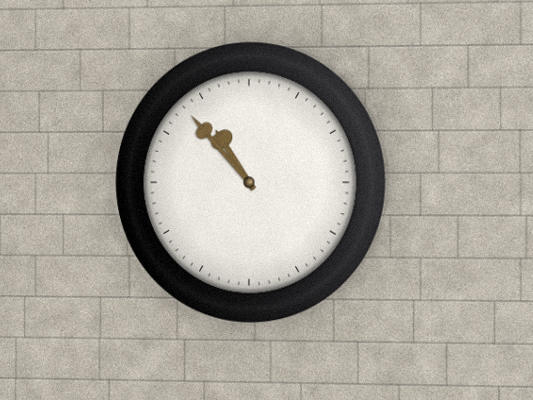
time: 10:53
